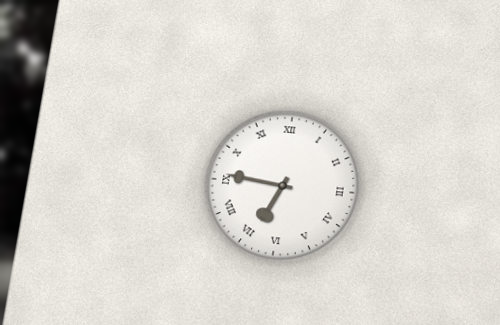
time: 6:46
